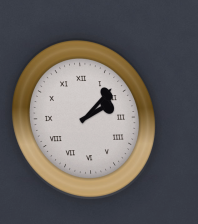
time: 2:08
